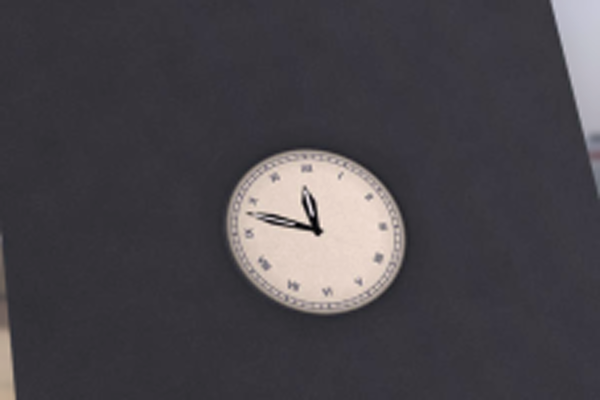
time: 11:48
